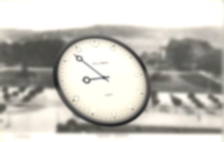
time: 8:53
